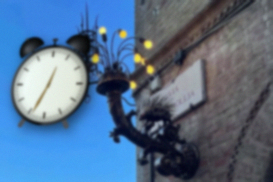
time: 12:34
